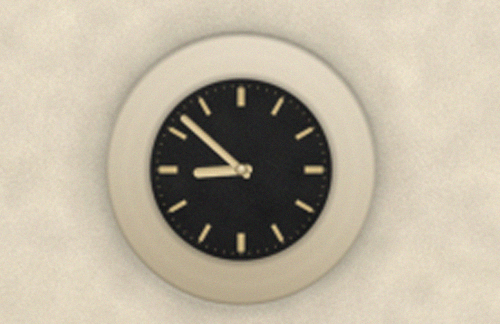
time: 8:52
